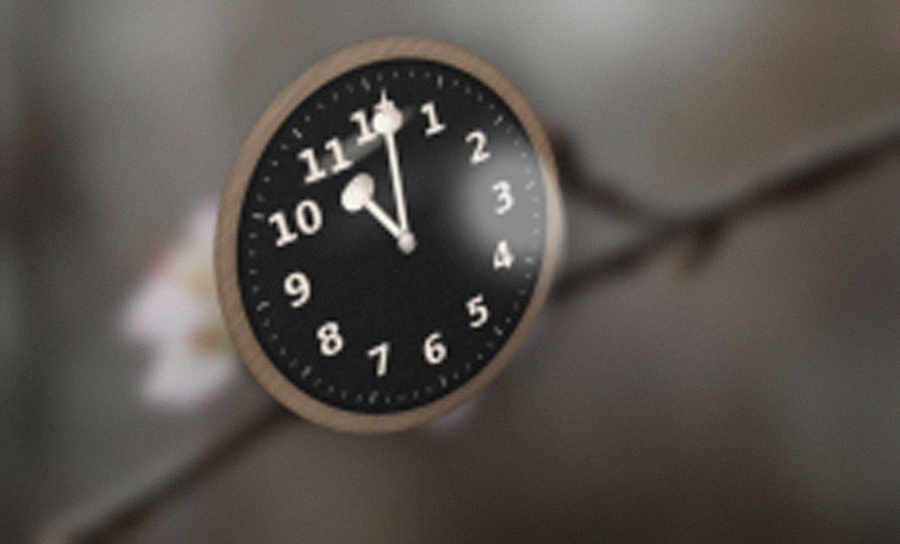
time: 11:01
